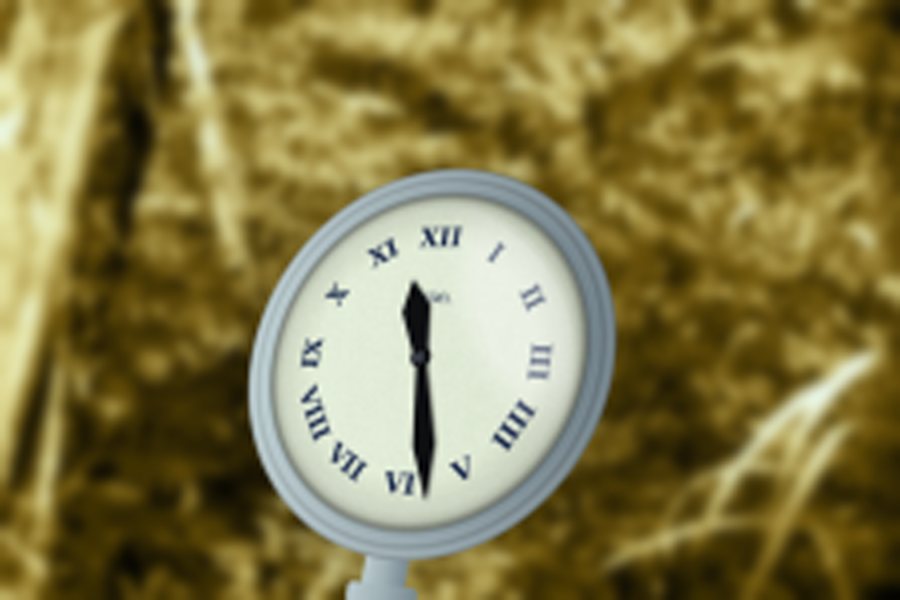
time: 11:28
